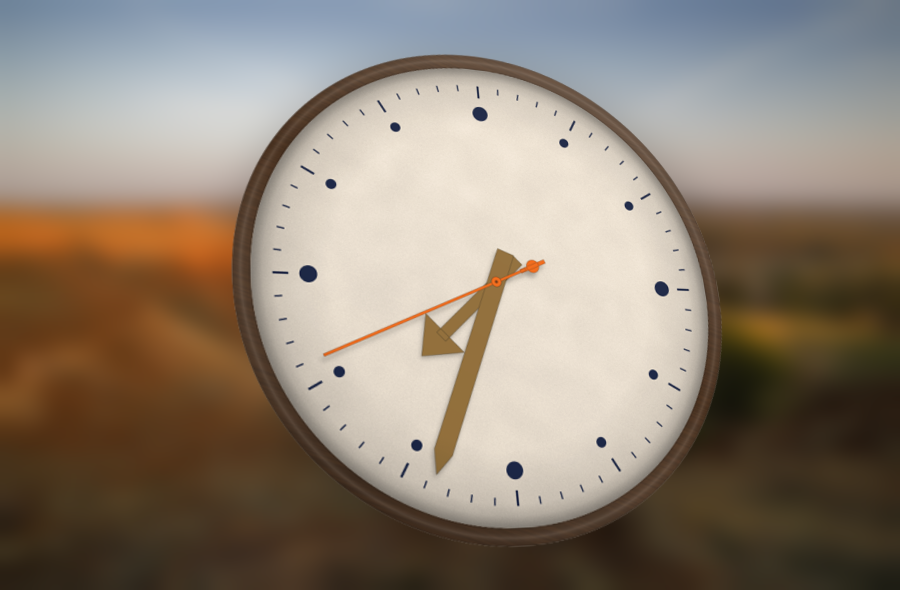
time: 7:33:41
